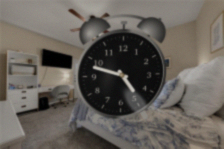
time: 4:48
